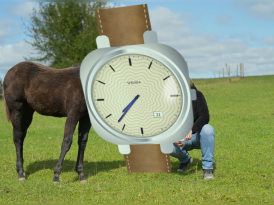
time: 7:37
